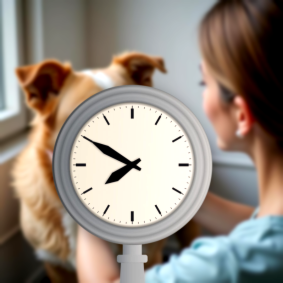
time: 7:50
